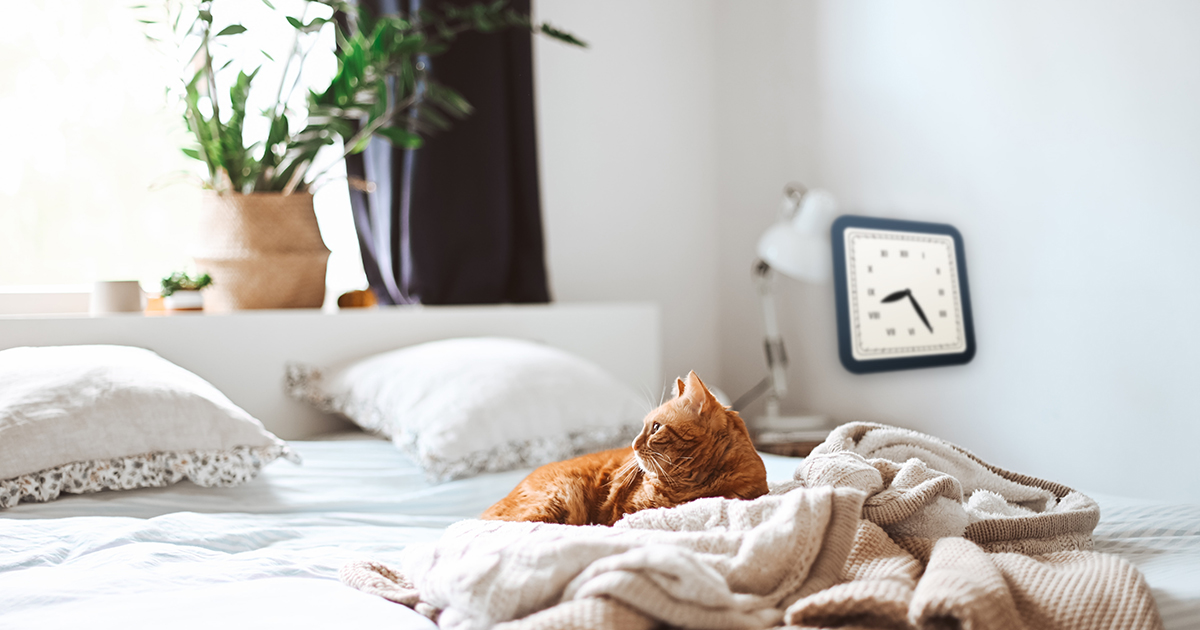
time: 8:25
